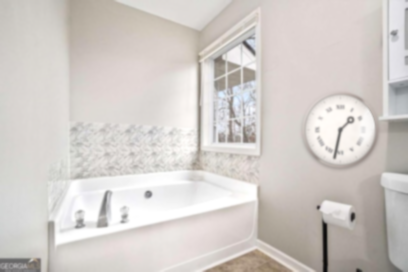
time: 1:32
